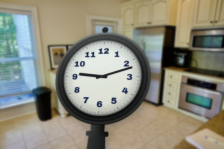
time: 9:12
